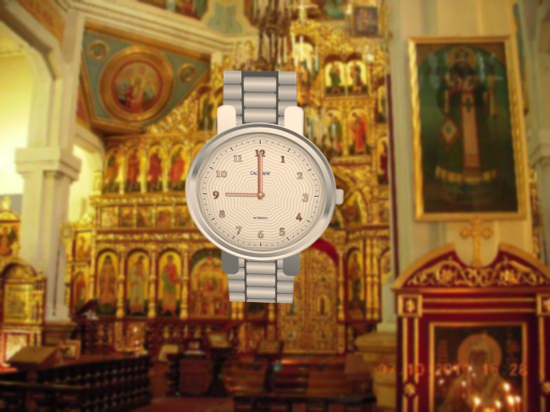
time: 9:00
